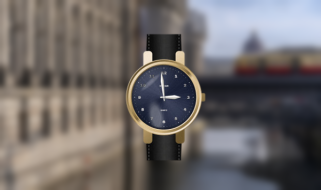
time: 2:59
